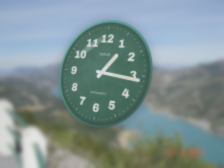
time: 1:16
